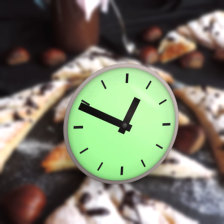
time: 12:49
